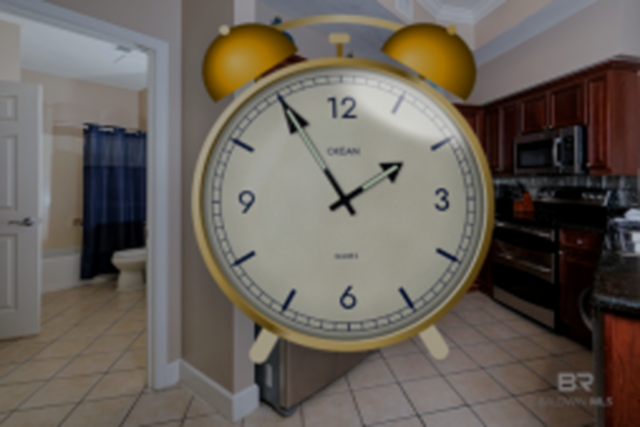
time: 1:55
